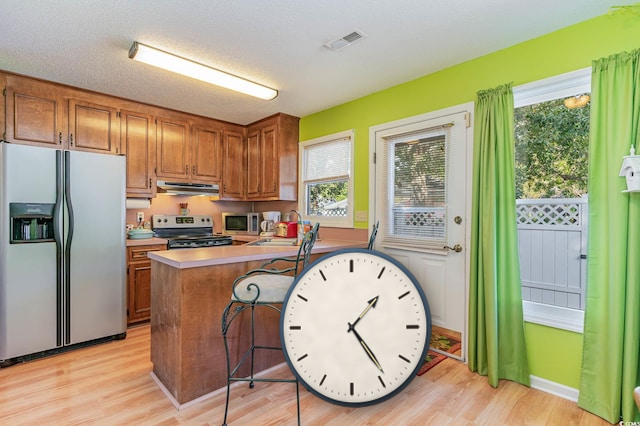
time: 1:24
